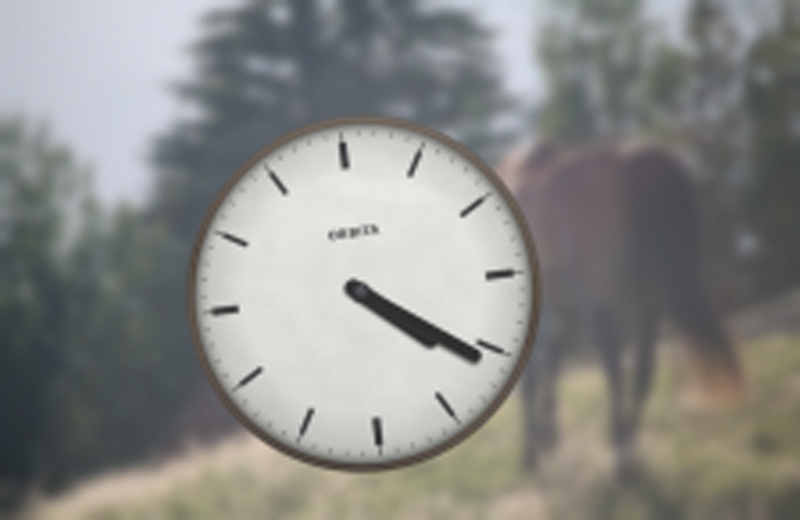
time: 4:21
